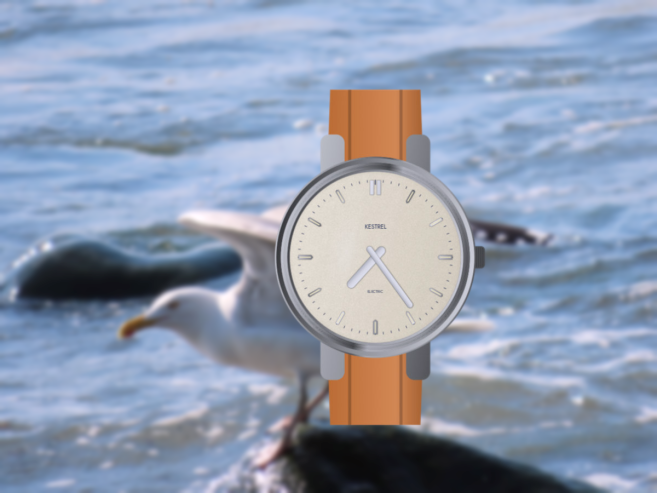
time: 7:24
